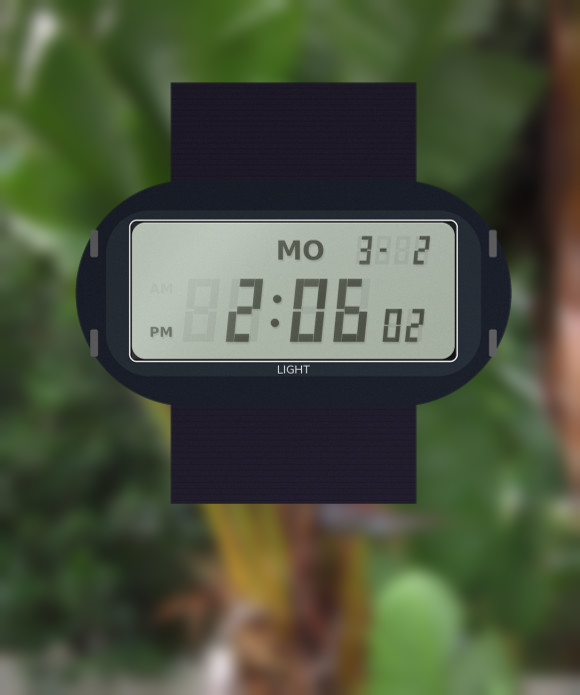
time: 2:06:02
